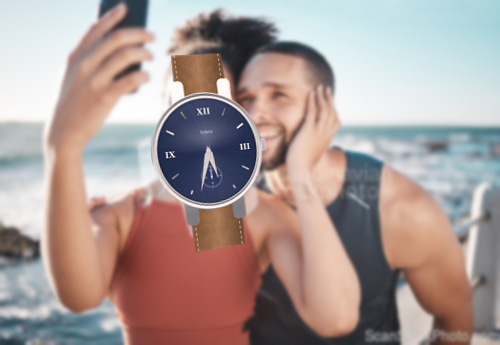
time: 5:33
